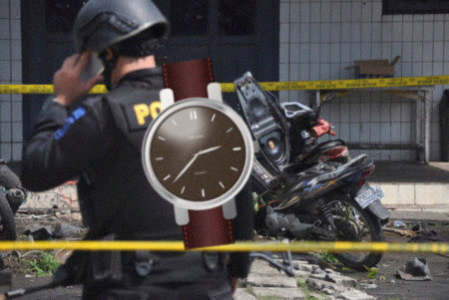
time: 2:38
